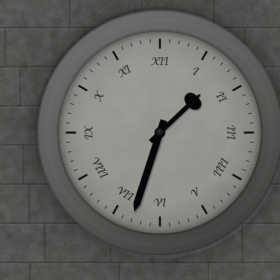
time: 1:33
